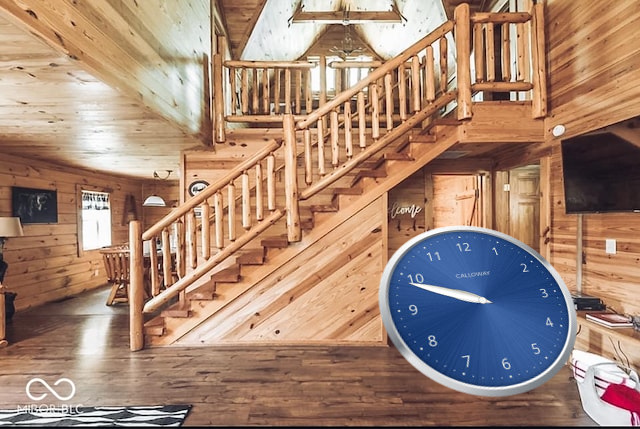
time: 9:49
